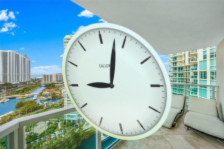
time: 9:03
